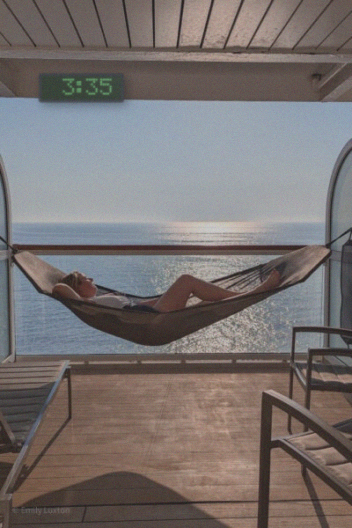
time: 3:35
